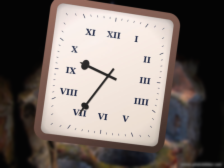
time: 9:35
